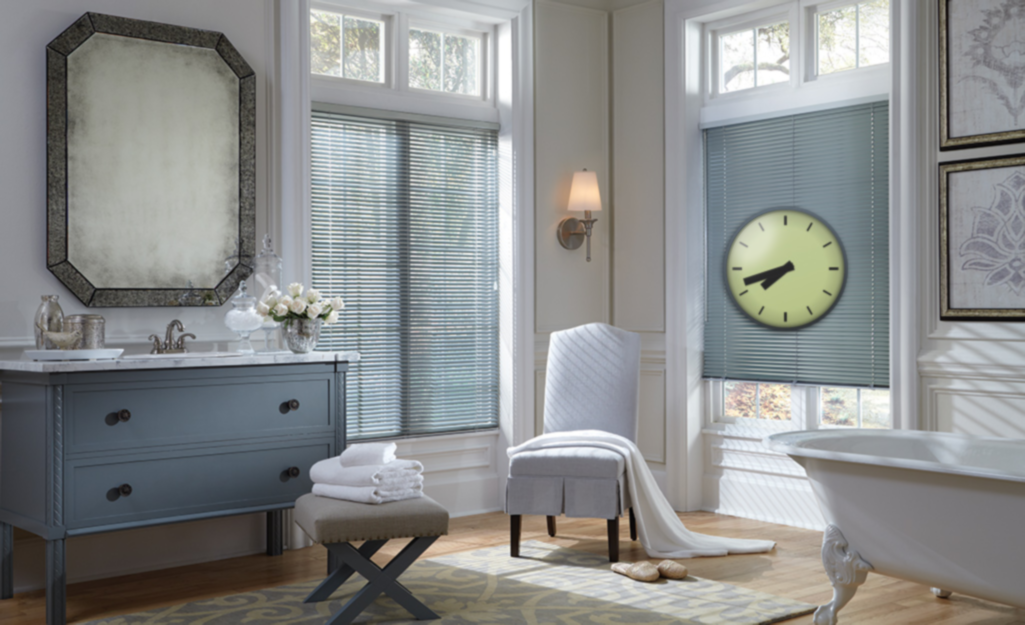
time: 7:42
